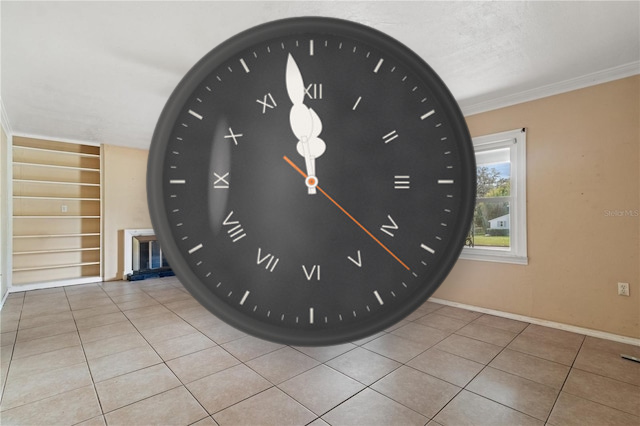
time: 11:58:22
